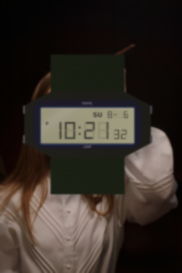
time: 10:21
